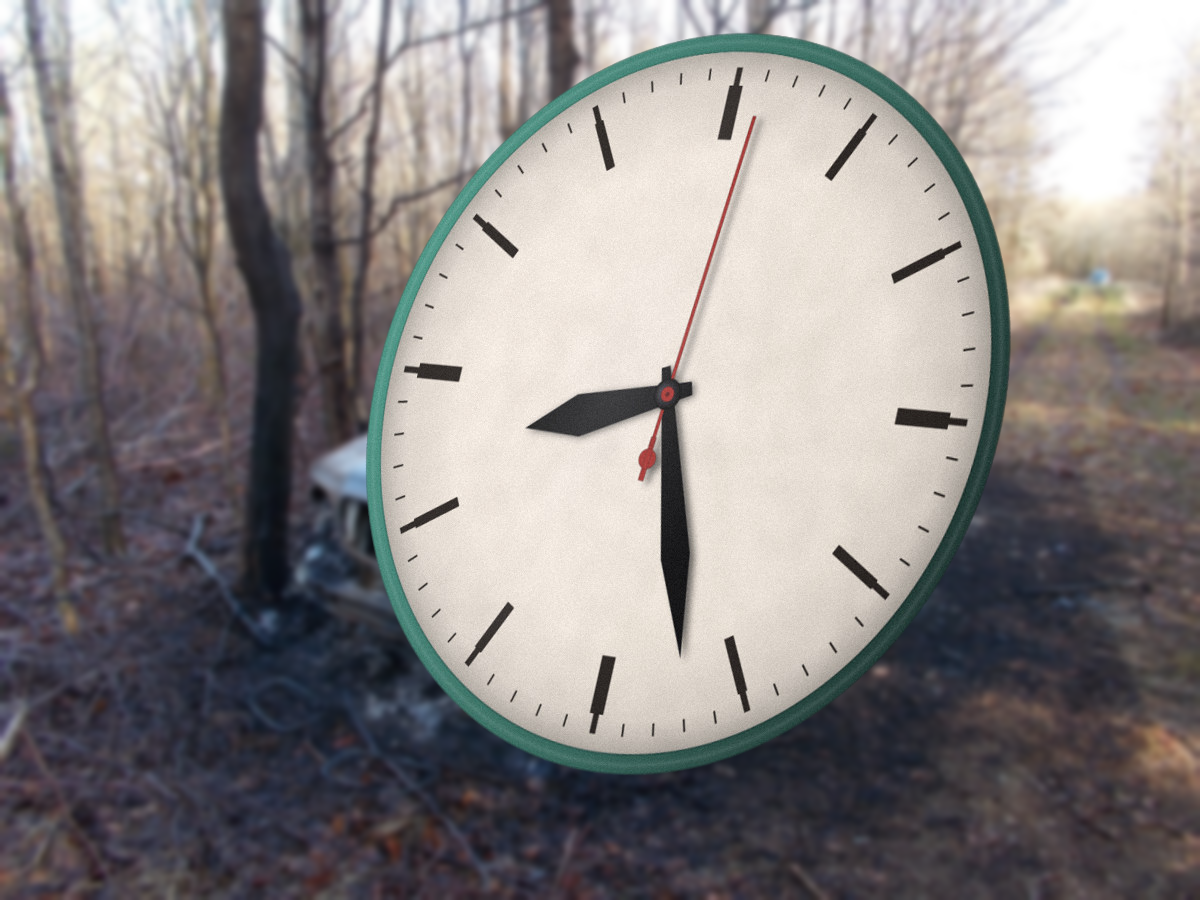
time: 8:27:01
